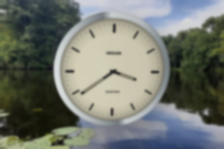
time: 3:39
